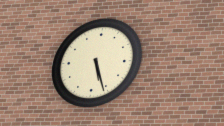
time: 5:26
